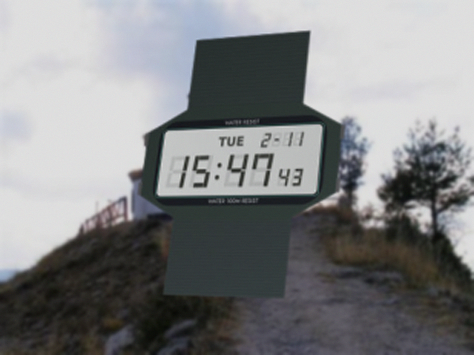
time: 15:47:43
